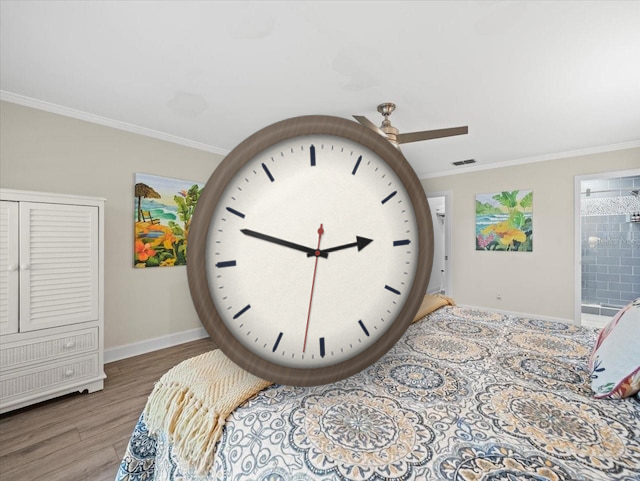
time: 2:48:32
